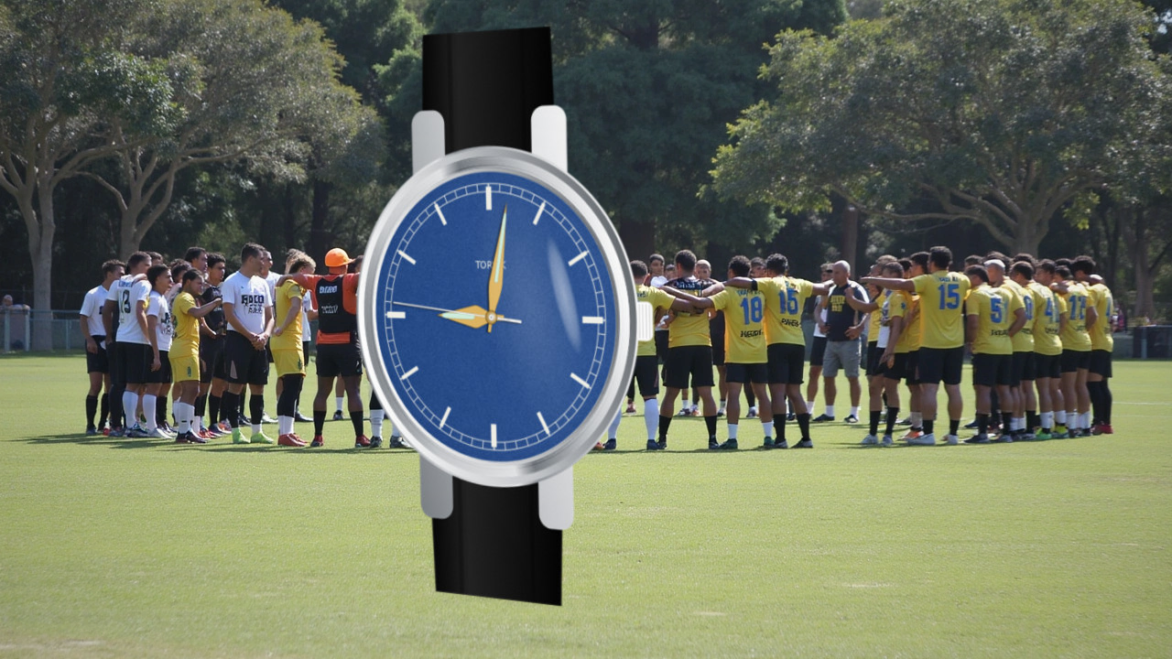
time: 9:01:46
